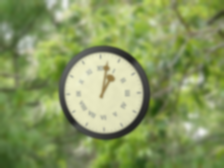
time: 1:02
